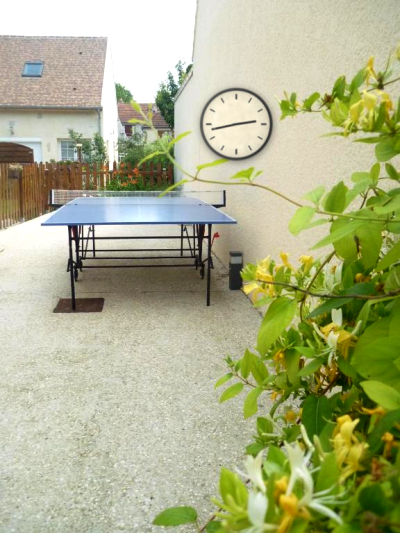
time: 2:43
